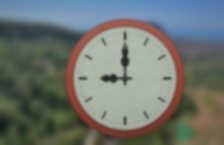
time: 9:00
